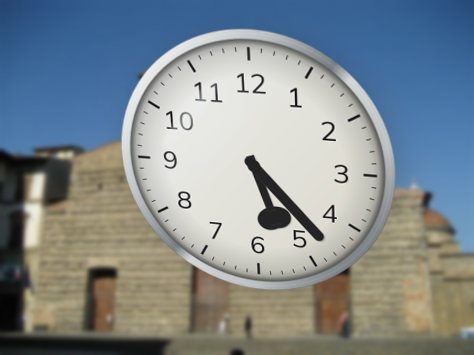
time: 5:23
